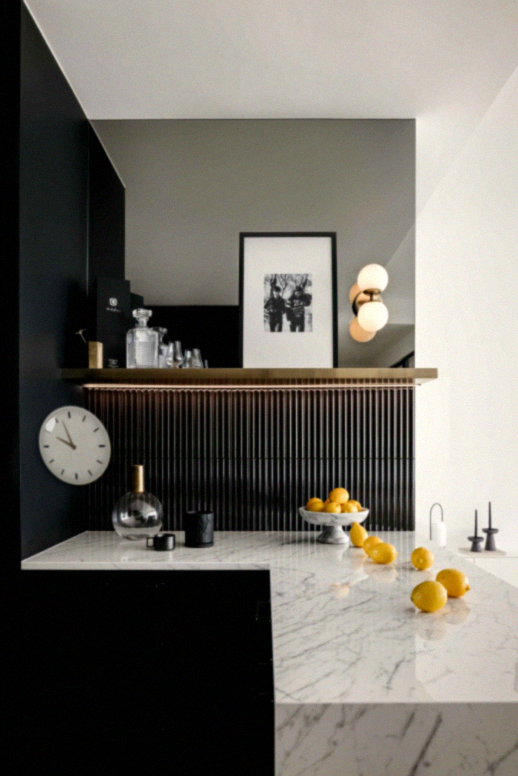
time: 9:57
